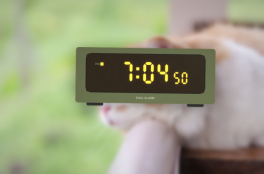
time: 7:04:50
